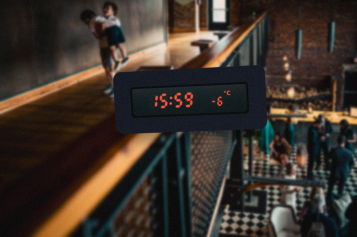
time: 15:59
